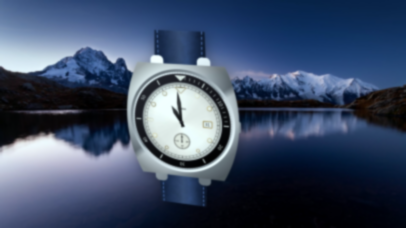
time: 10:59
